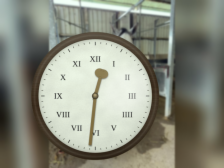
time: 12:31
